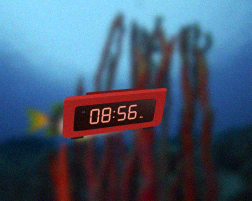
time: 8:56
